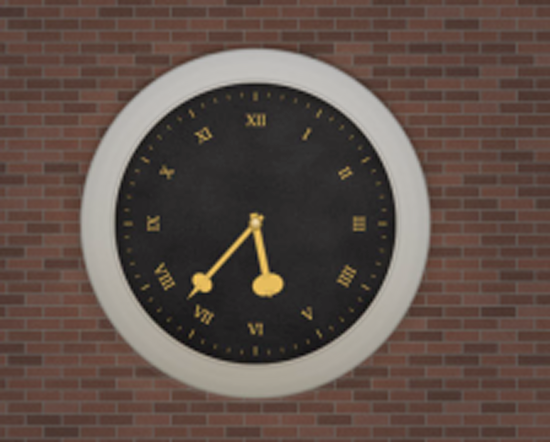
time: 5:37
